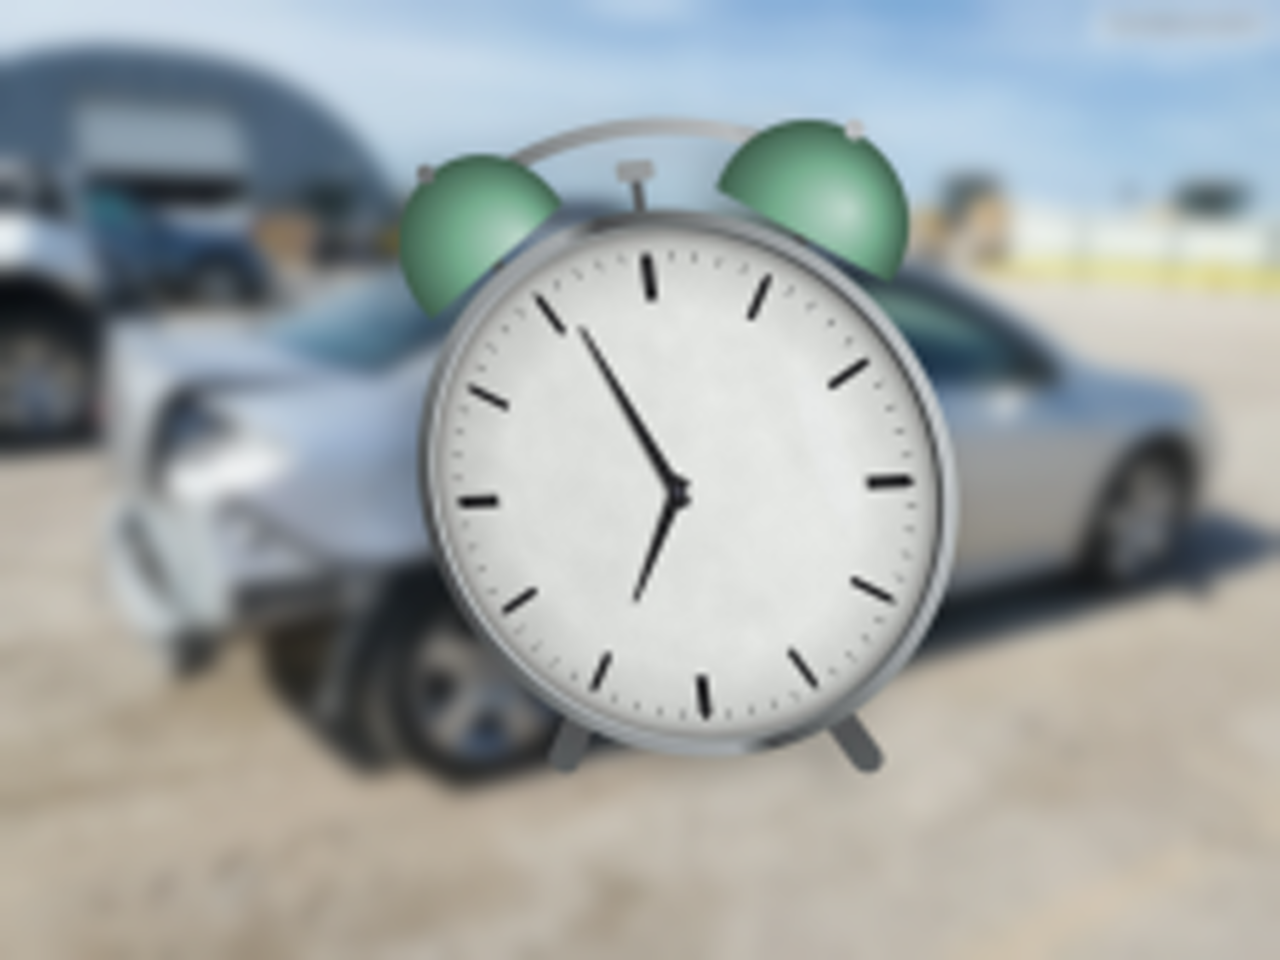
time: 6:56
